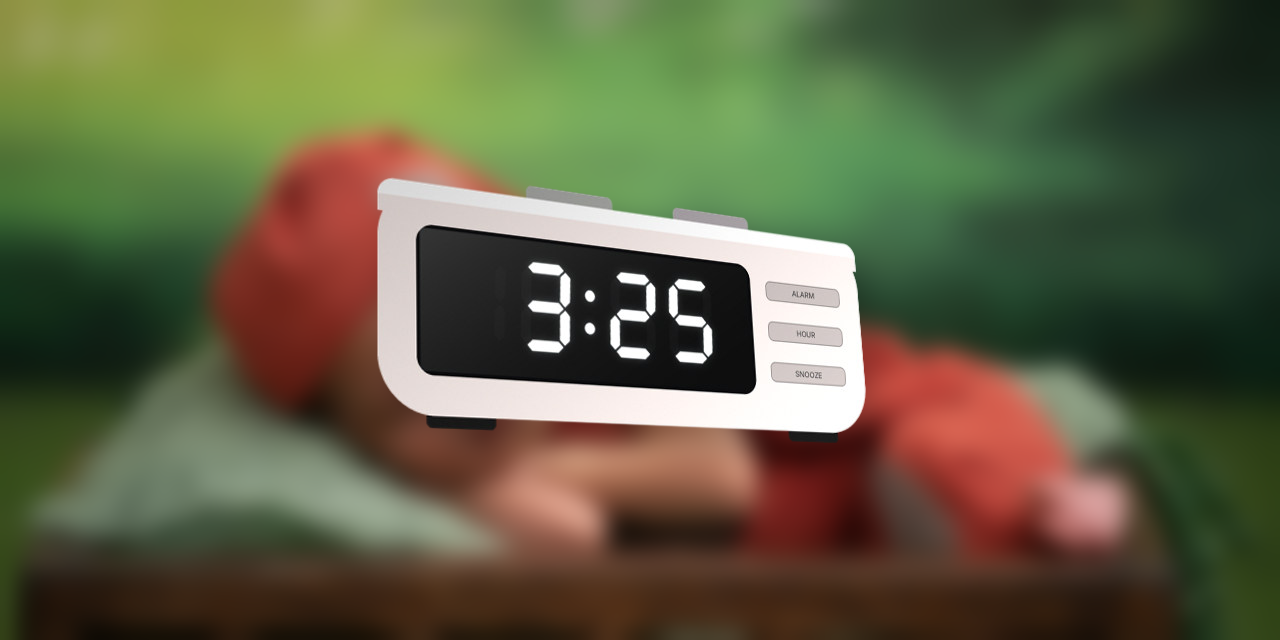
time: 3:25
